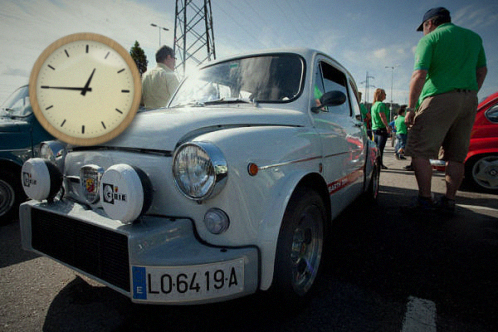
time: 12:45
